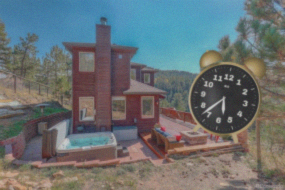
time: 5:37
